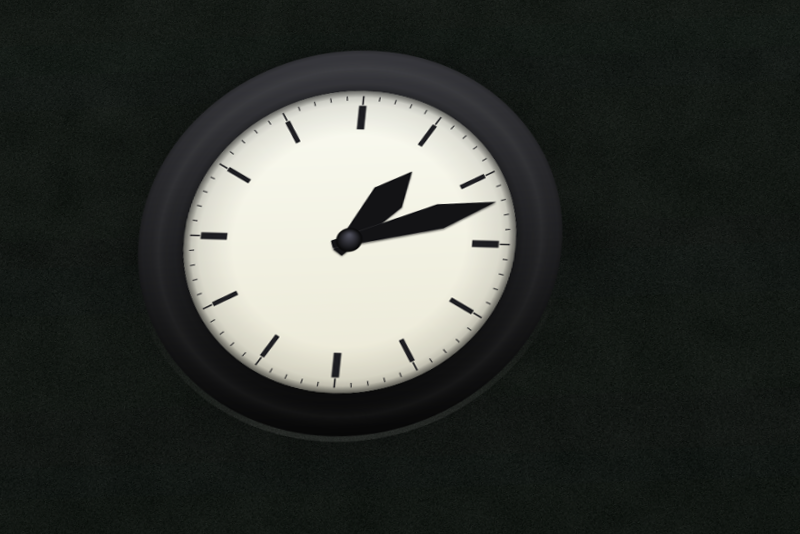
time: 1:12
